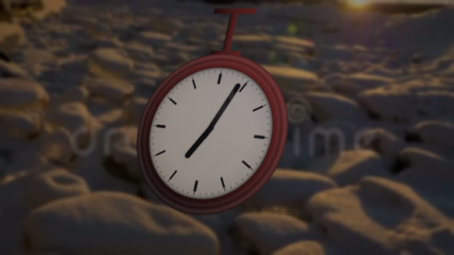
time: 7:04
